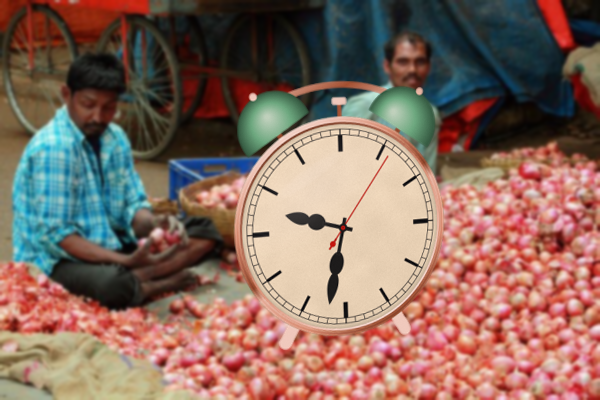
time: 9:32:06
